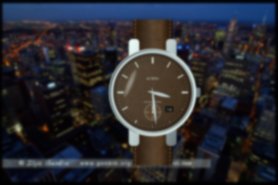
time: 3:29
